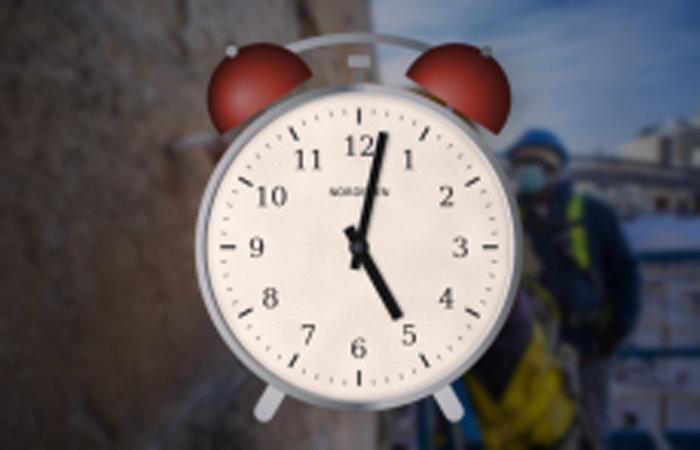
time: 5:02
